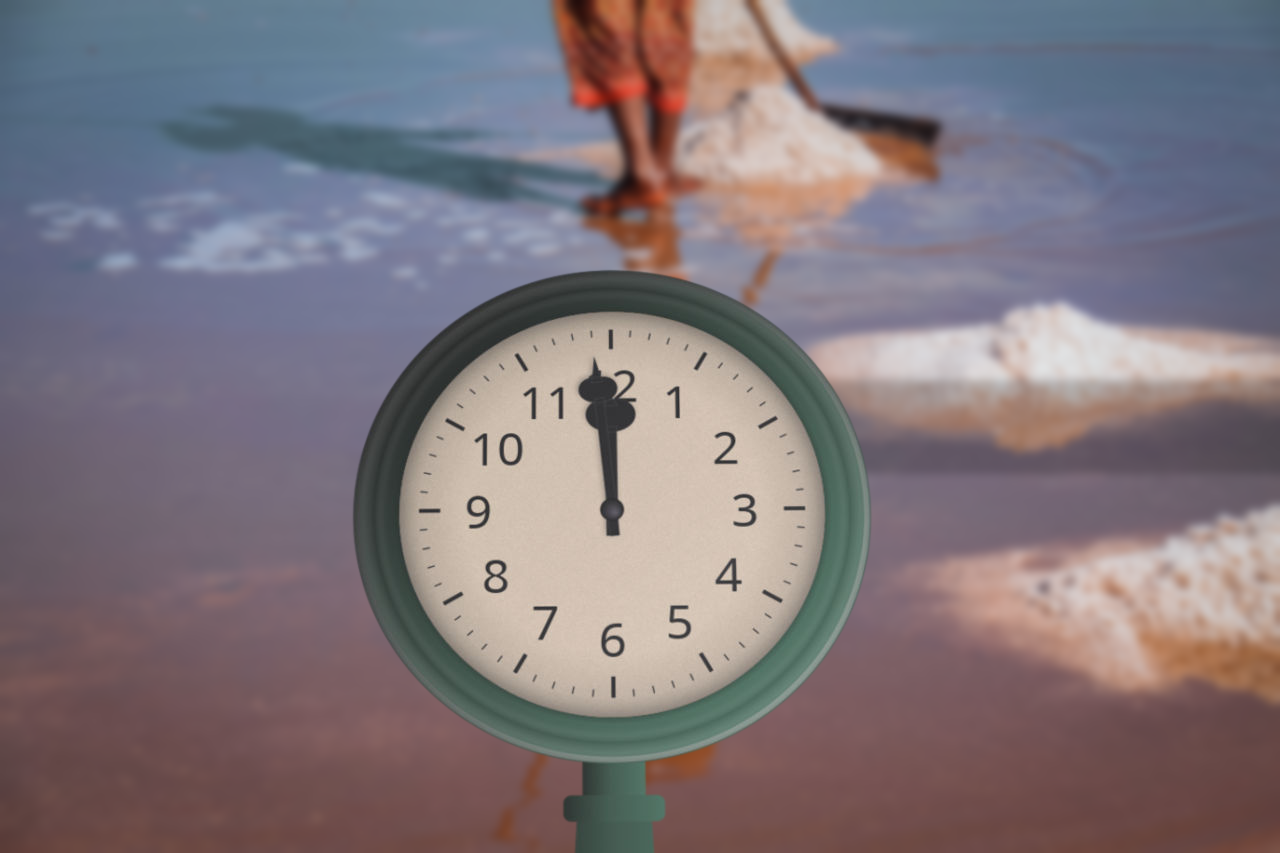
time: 11:59
